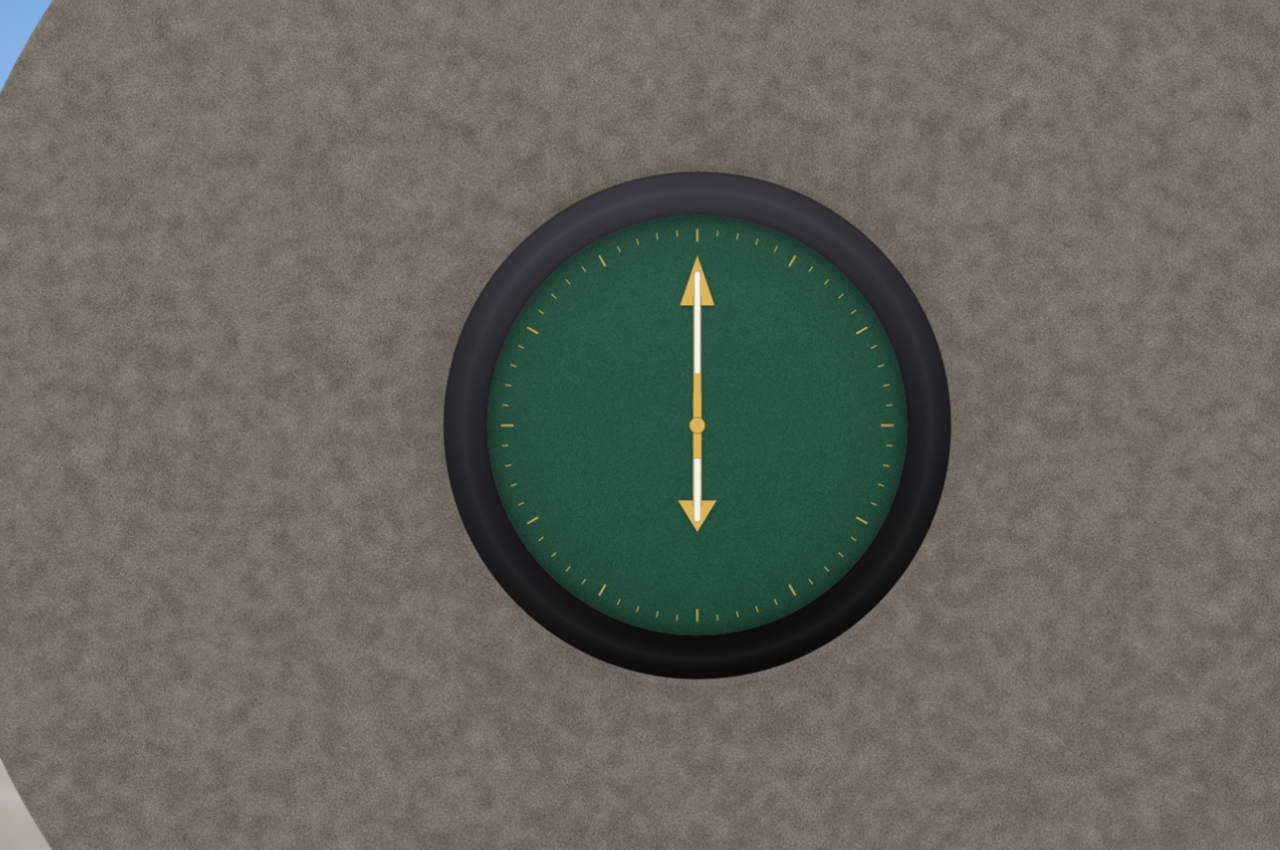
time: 6:00
